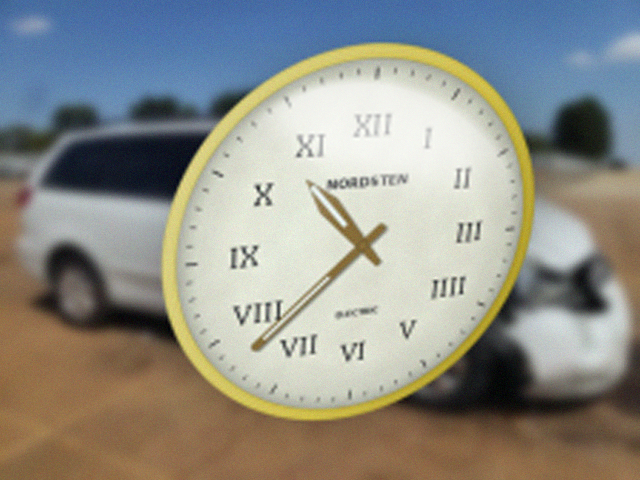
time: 10:38
